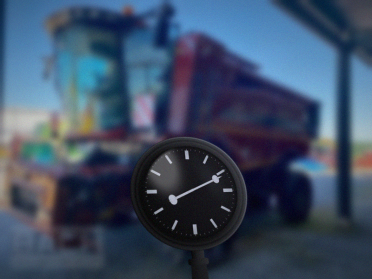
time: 8:11
